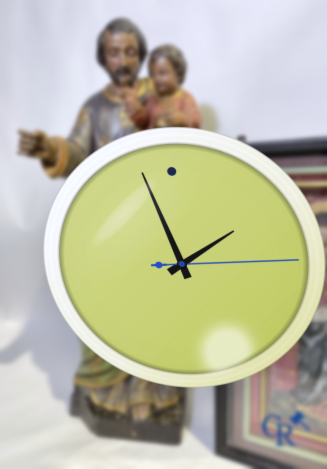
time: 1:57:15
